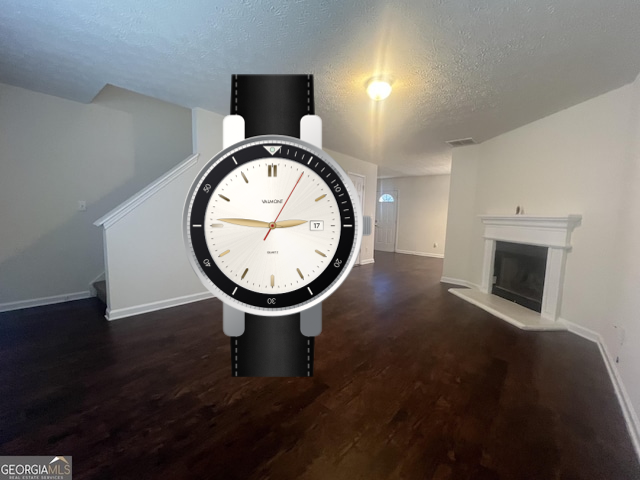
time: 2:46:05
